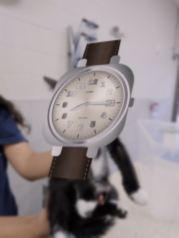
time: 8:15
